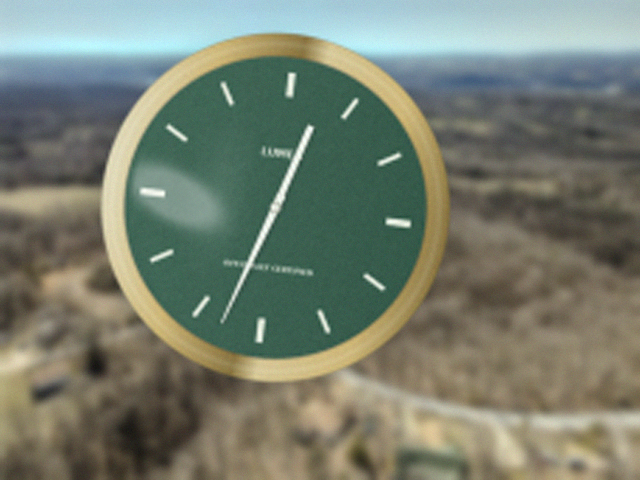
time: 12:33
